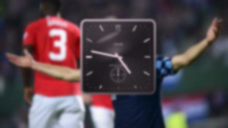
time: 4:47
